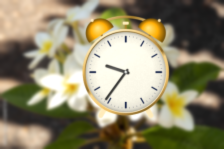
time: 9:36
